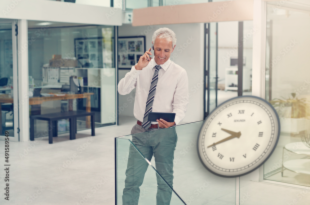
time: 9:41
